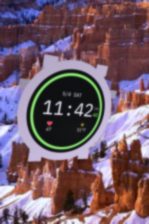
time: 11:42
